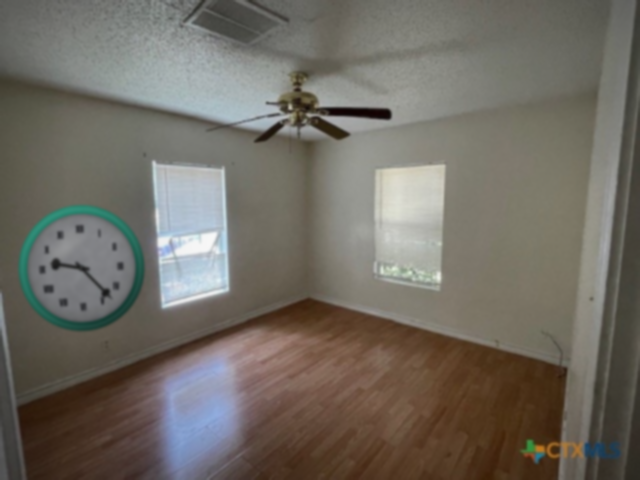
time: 9:23
